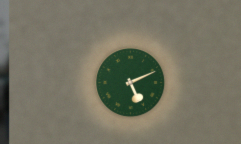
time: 5:11
